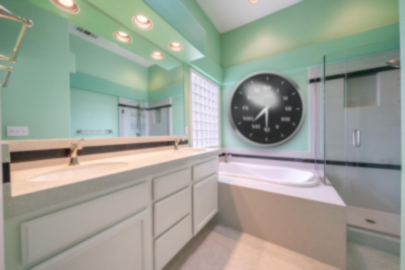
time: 7:30
